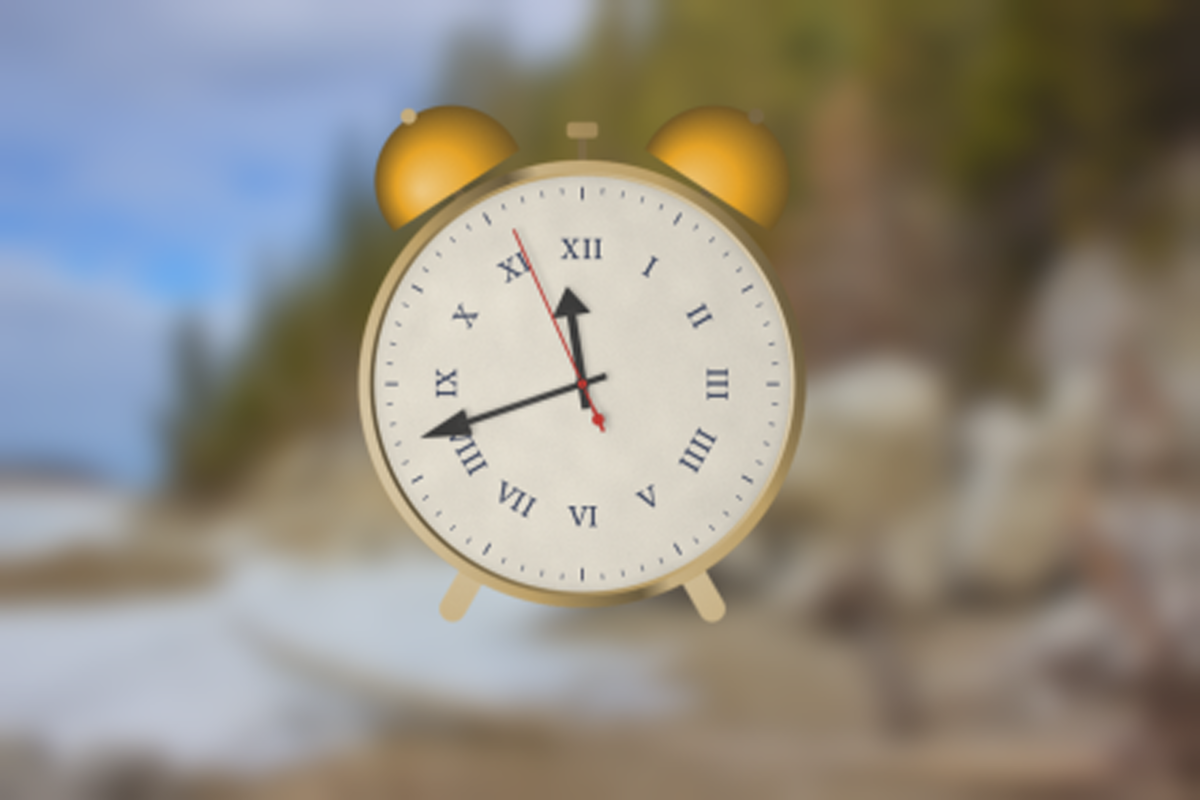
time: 11:41:56
